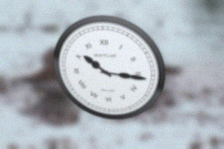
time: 10:16
